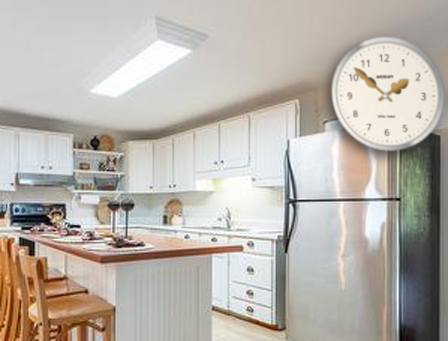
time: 1:52
